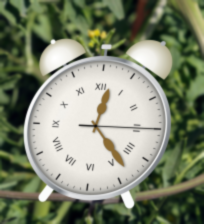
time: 12:23:15
